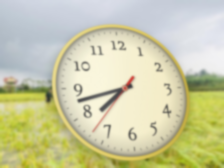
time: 7:42:37
